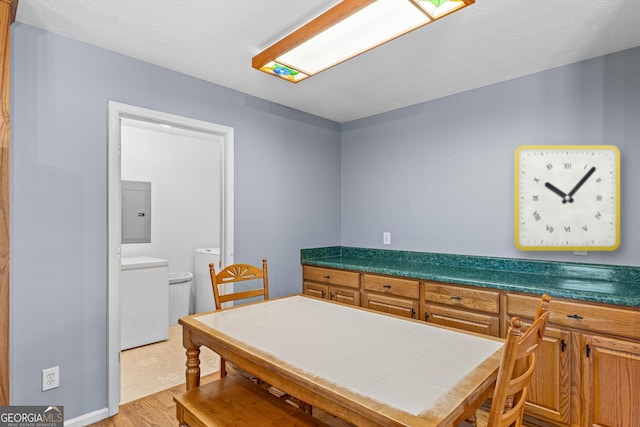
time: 10:07
